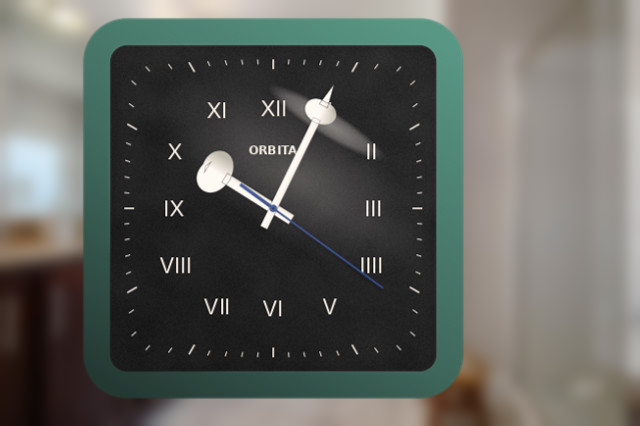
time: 10:04:21
